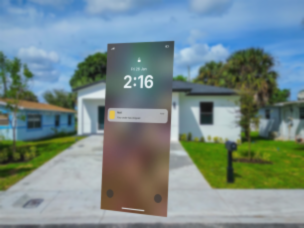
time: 2:16
